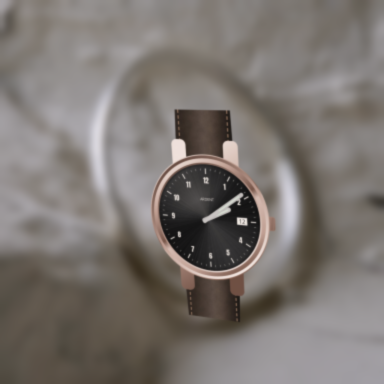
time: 2:09
